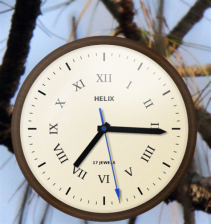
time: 7:15:28
